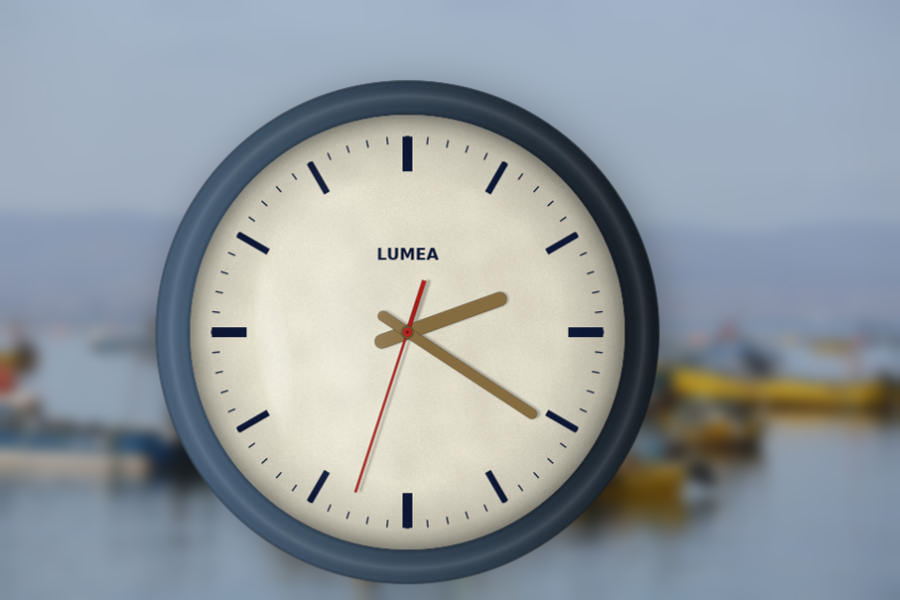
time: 2:20:33
